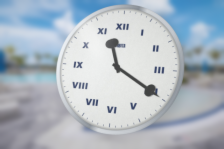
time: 11:20
